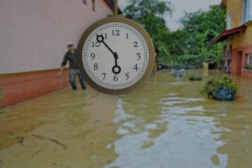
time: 5:53
